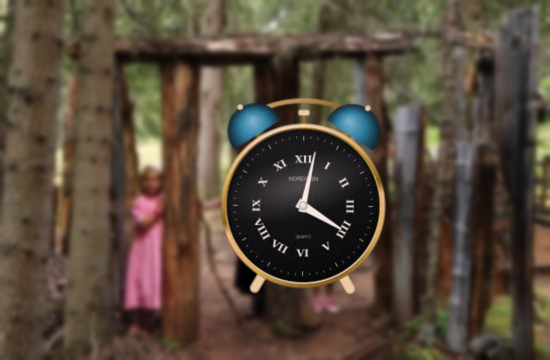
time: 4:02
